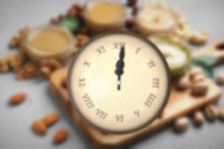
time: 12:01
